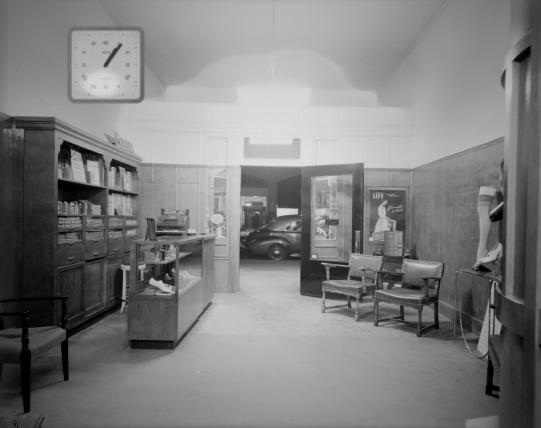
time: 1:06
